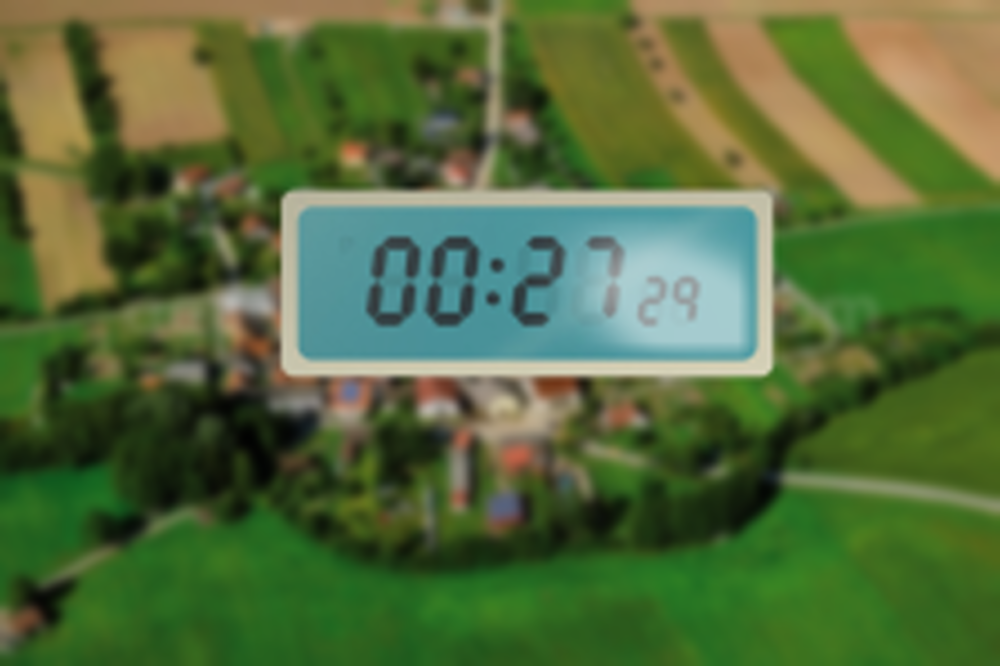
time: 0:27:29
